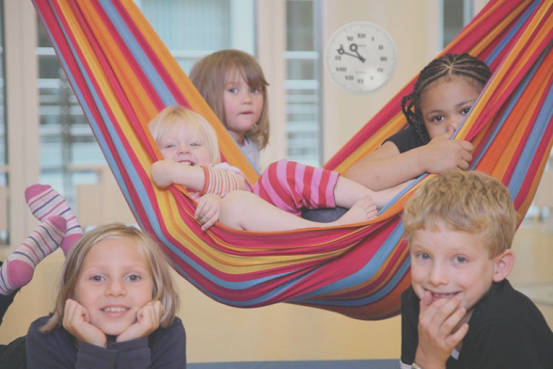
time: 10:48
